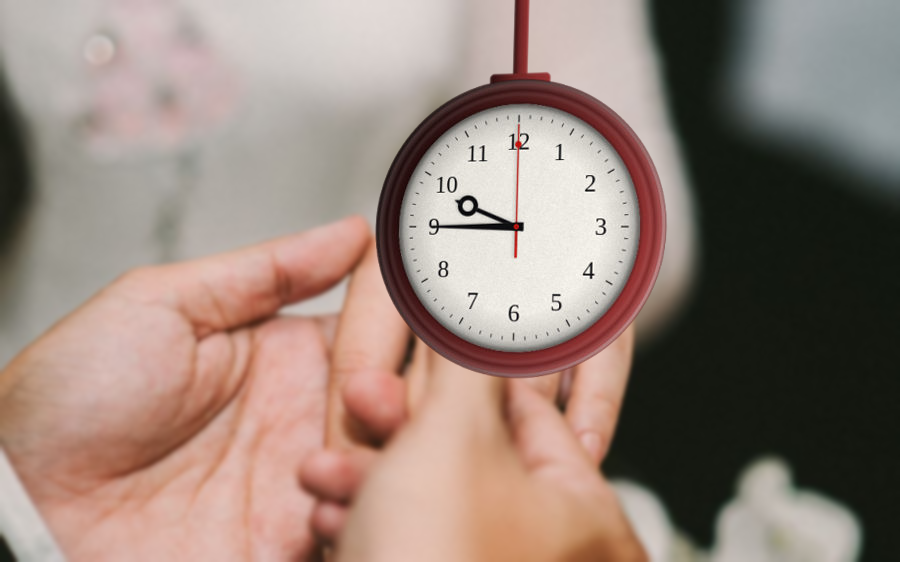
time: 9:45:00
